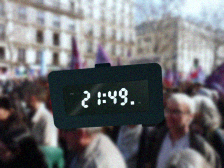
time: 21:49
